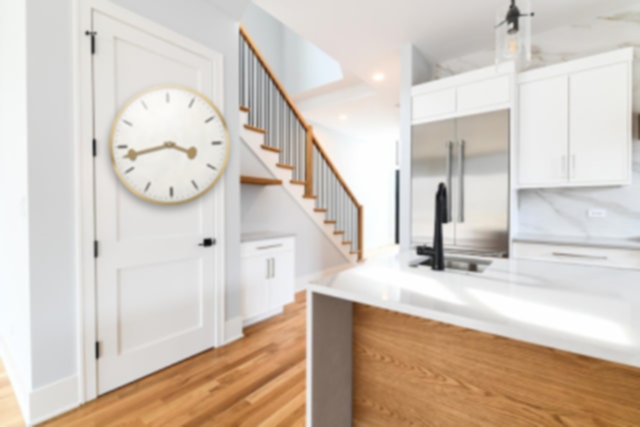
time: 3:43
